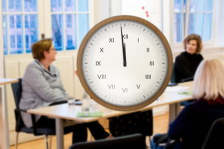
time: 11:59
